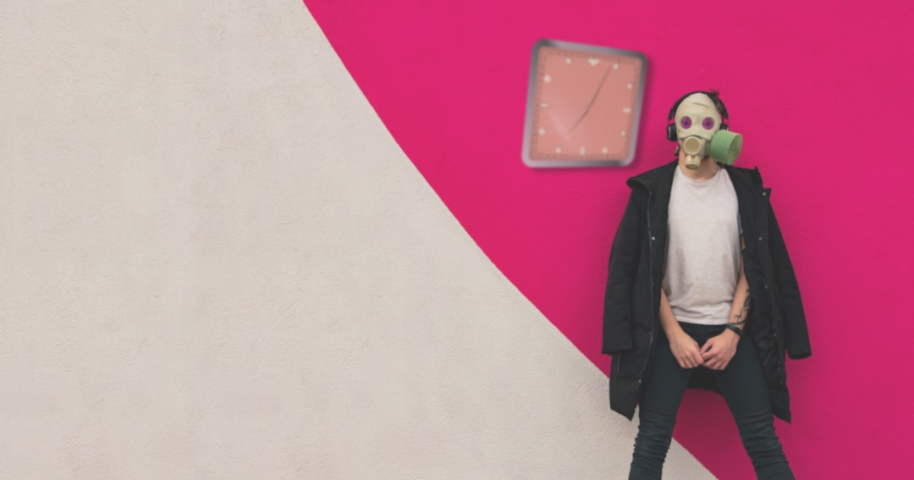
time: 7:04
